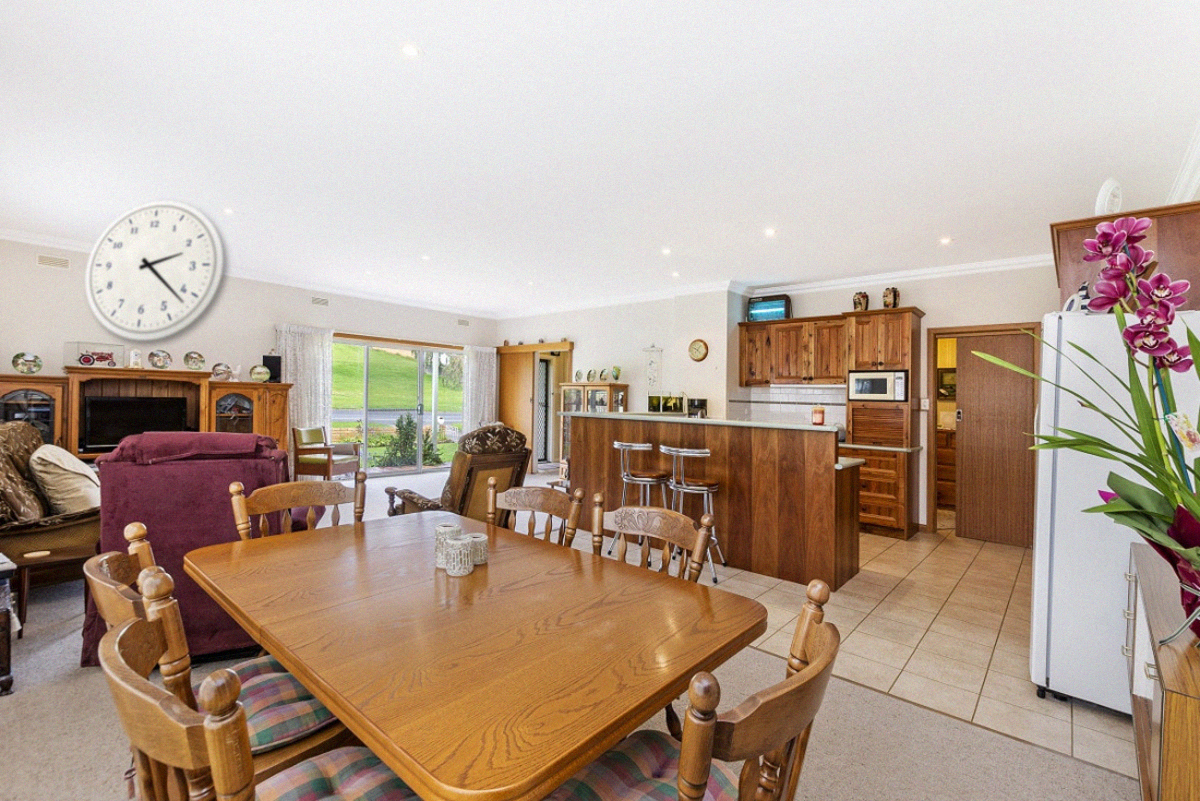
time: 2:22
